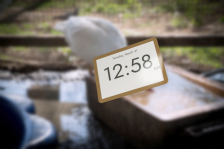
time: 12:58
